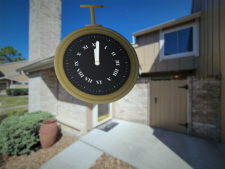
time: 12:01
